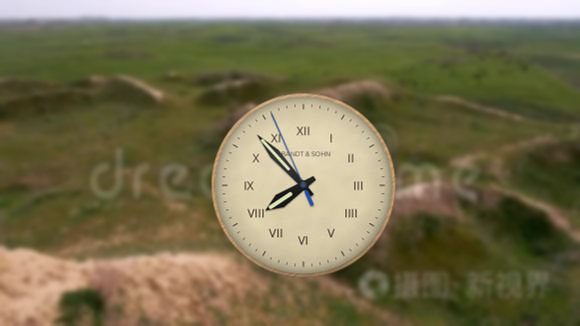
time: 7:52:56
